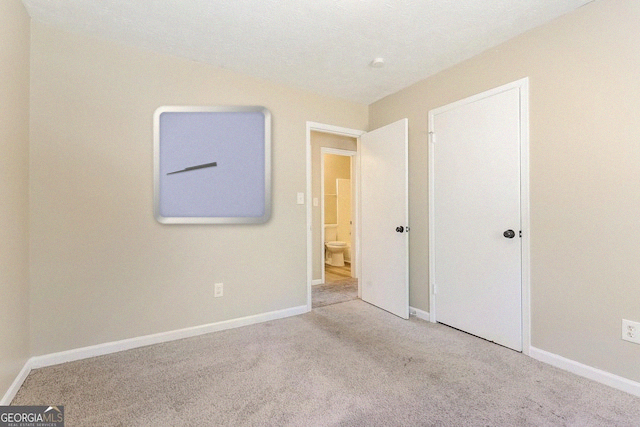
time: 8:43
